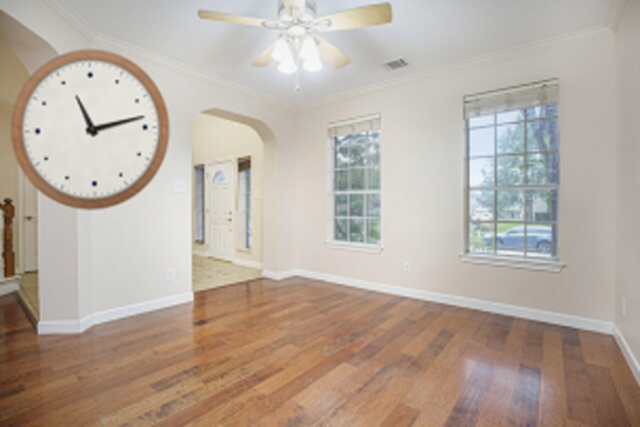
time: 11:13
